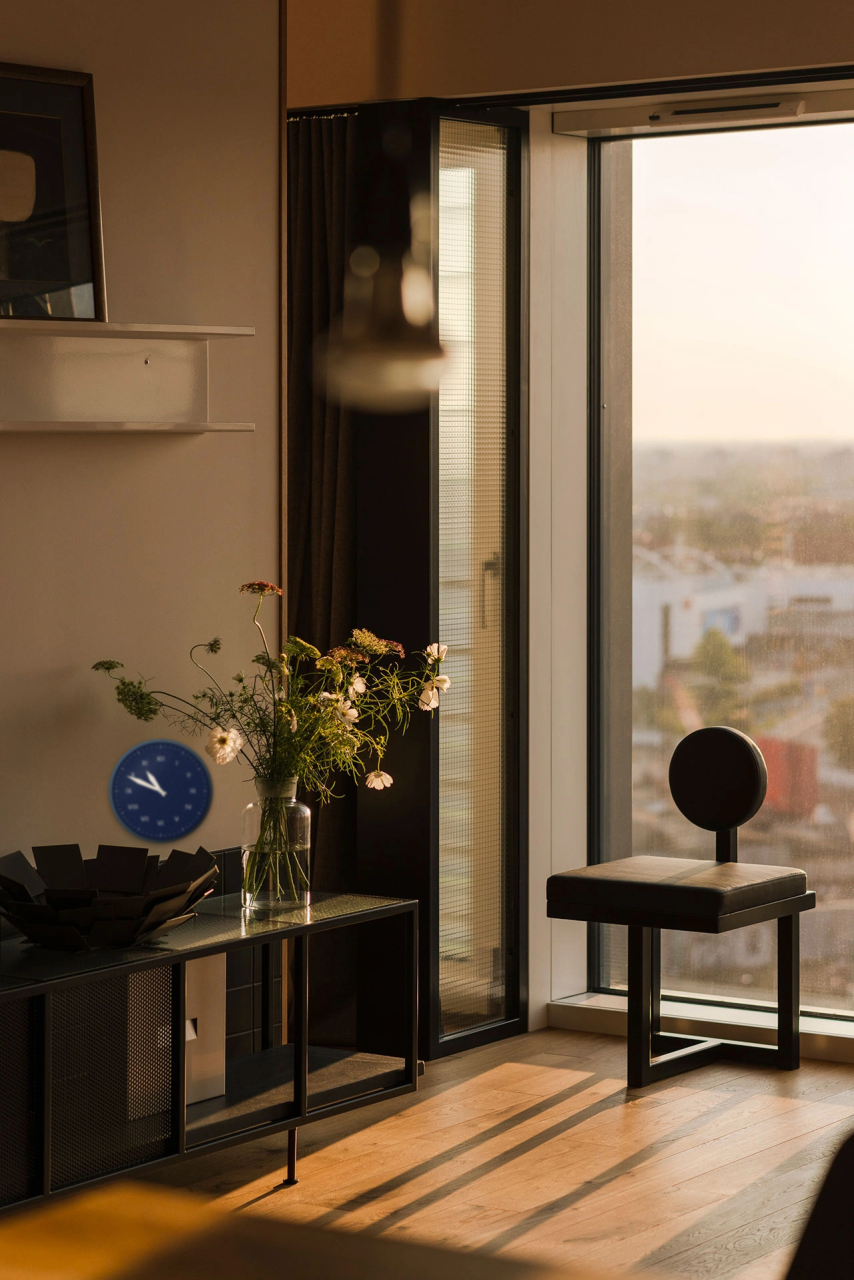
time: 10:49
